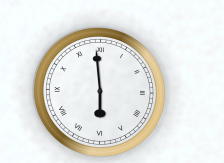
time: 5:59
